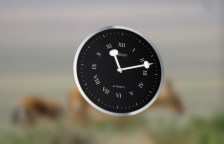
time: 11:12
